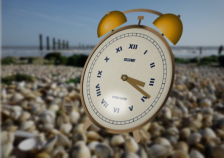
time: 3:19
